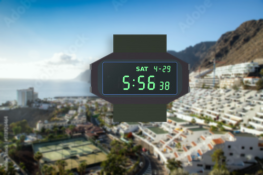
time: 5:56:38
